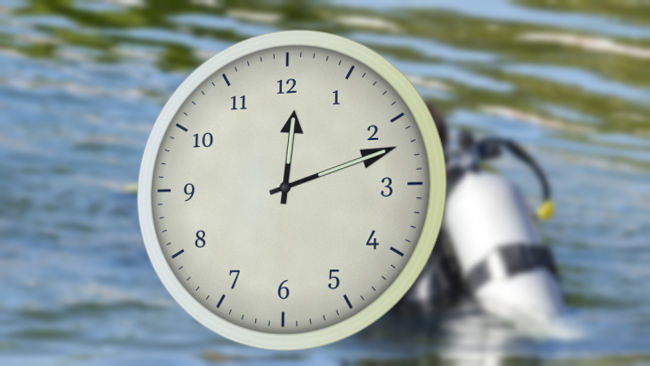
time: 12:12
